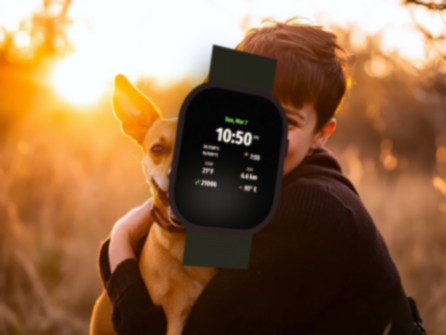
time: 10:50
